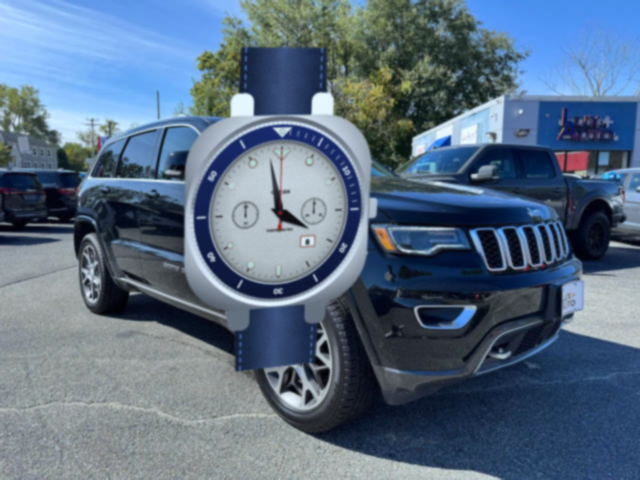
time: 3:58
